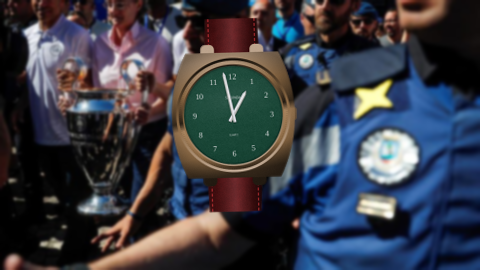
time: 12:58
